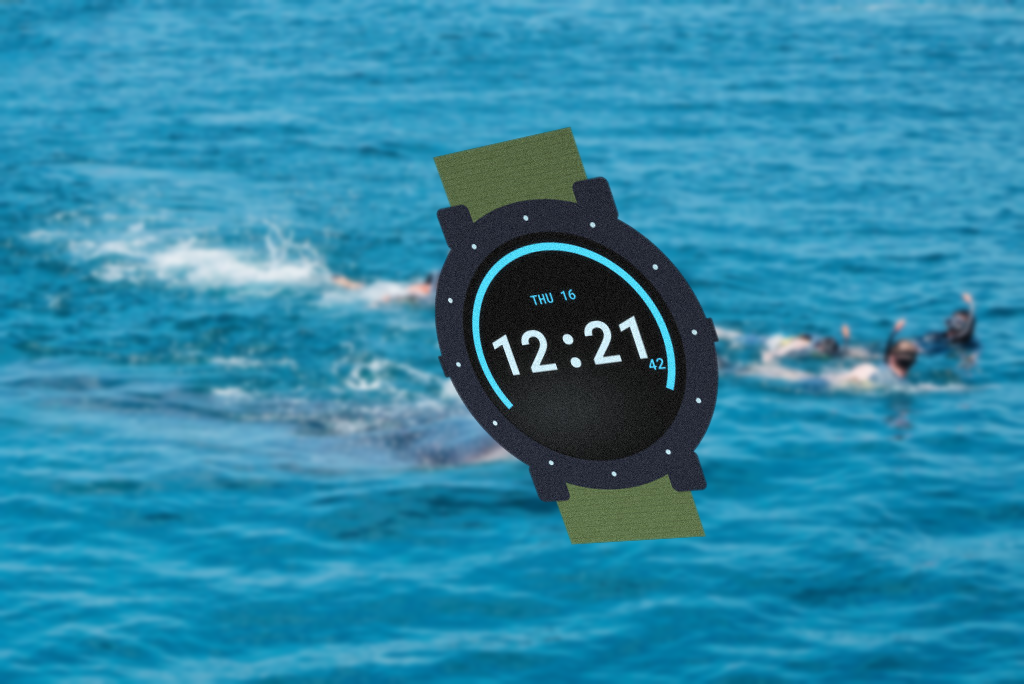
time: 12:21:42
